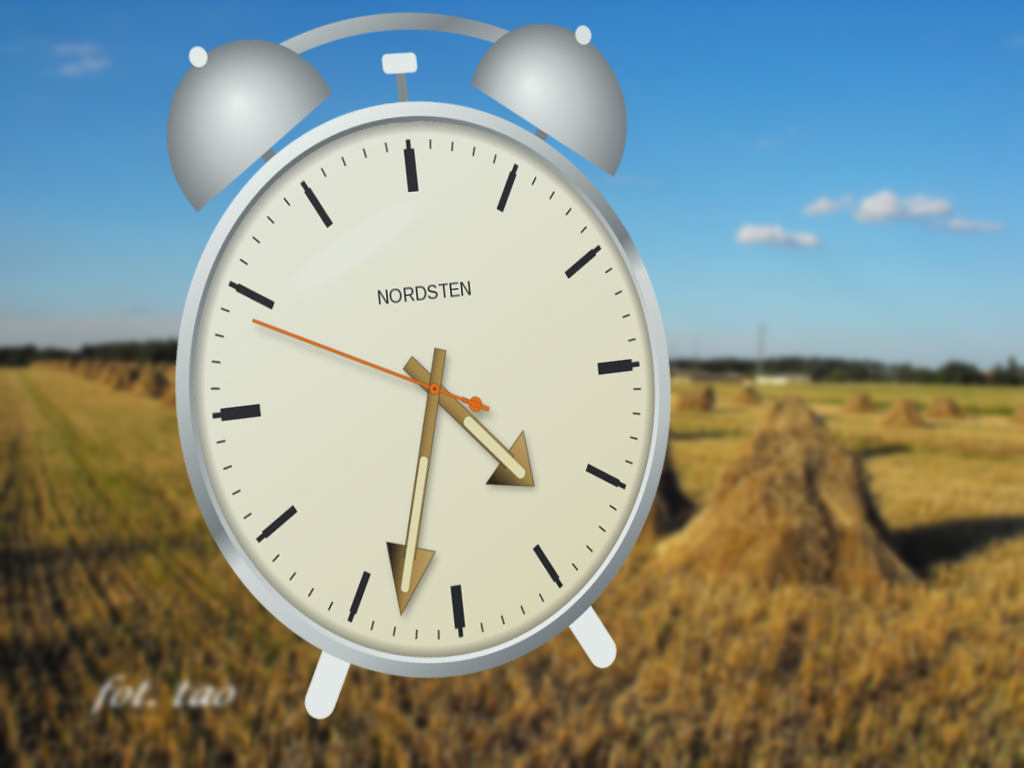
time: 4:32:49
